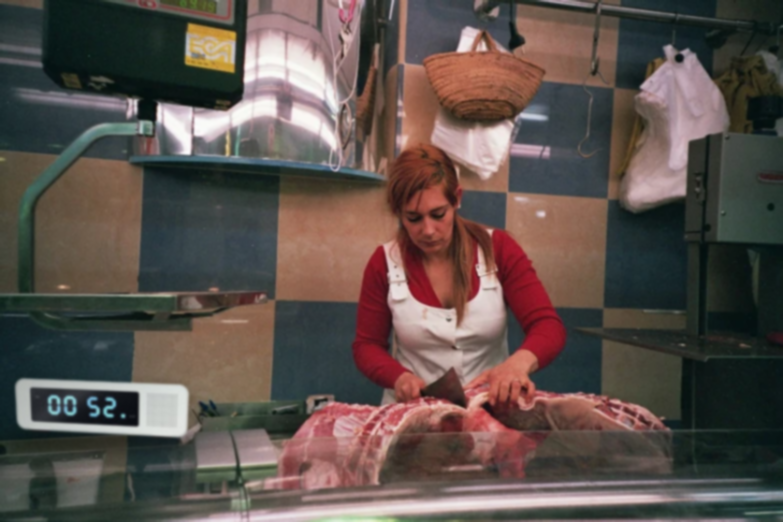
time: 0:52
